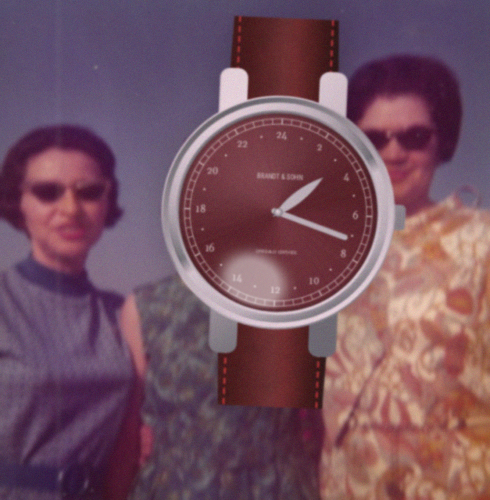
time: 3:18
